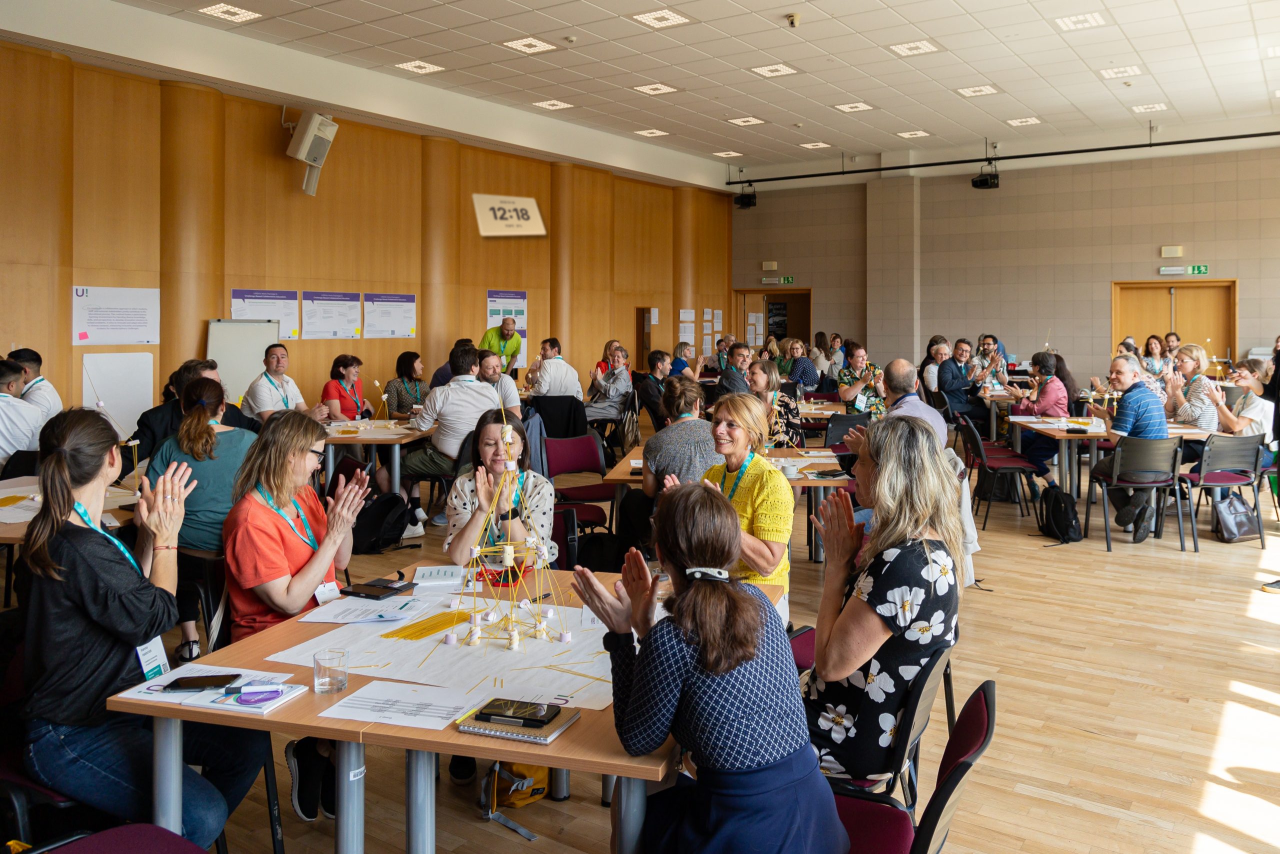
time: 12:18
